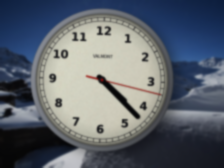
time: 4:22:17
